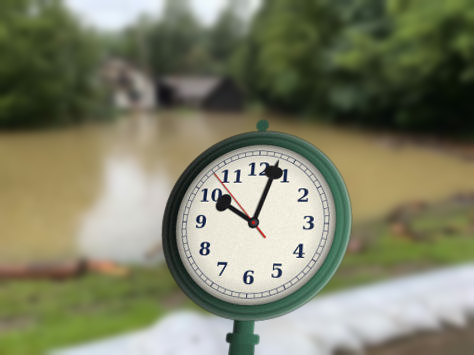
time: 10:02:53
